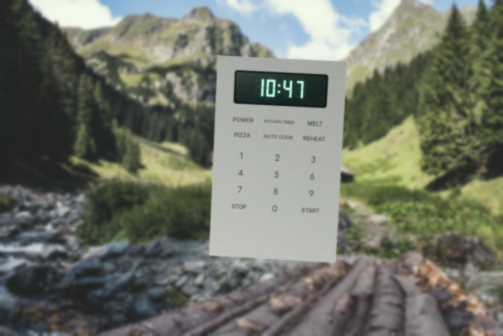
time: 10:47
